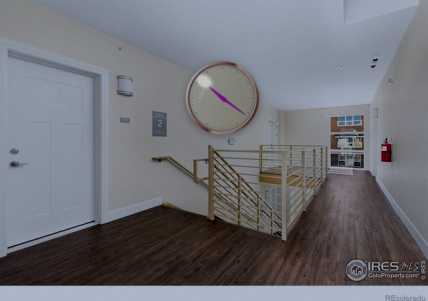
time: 10:21
